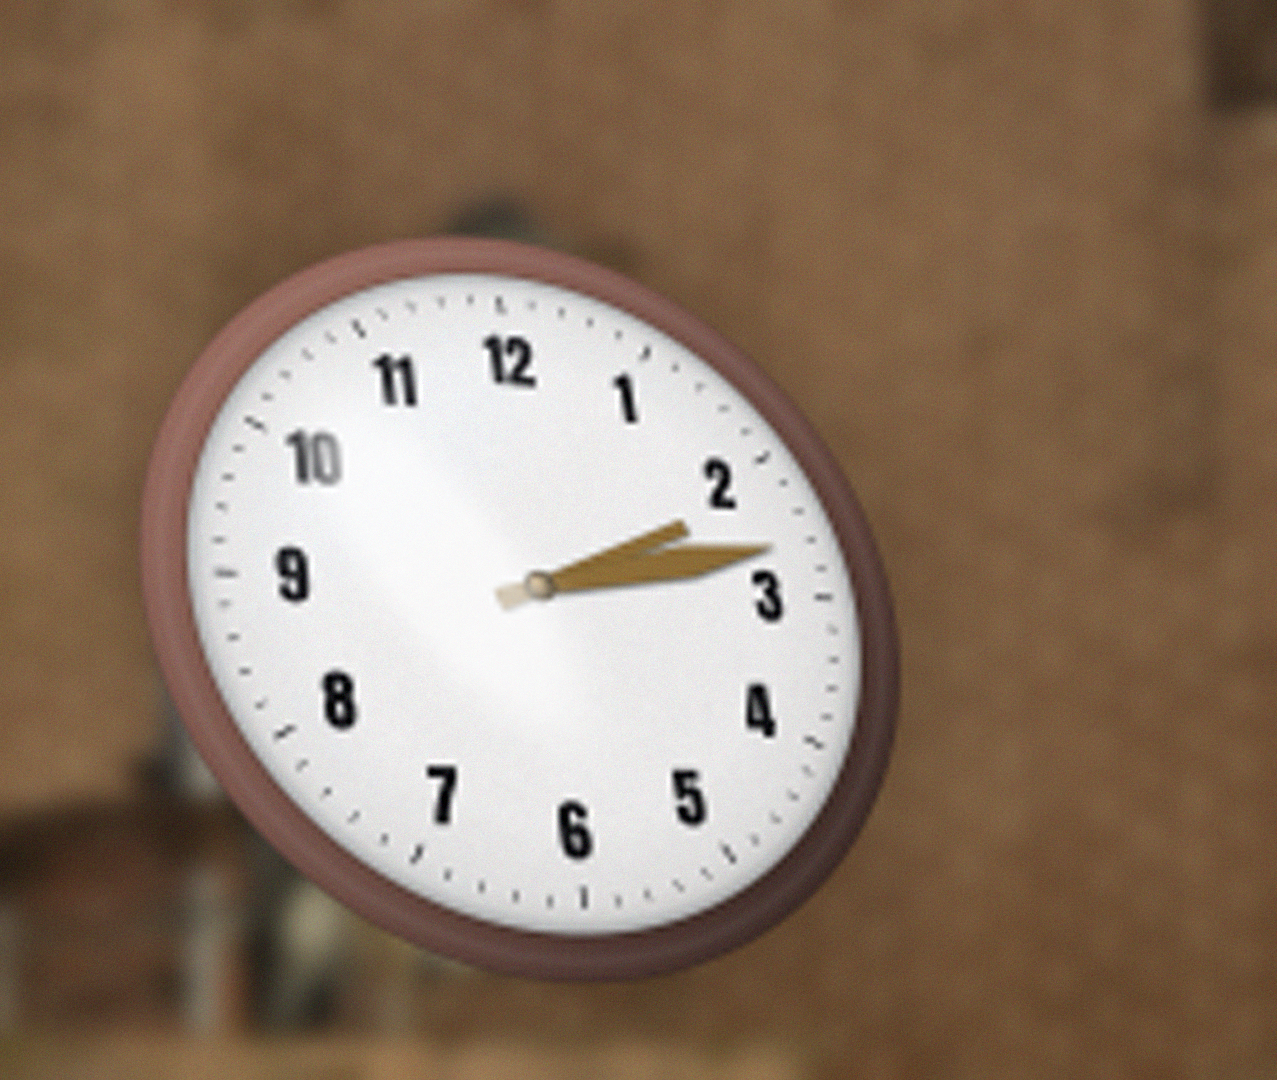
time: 2:13
